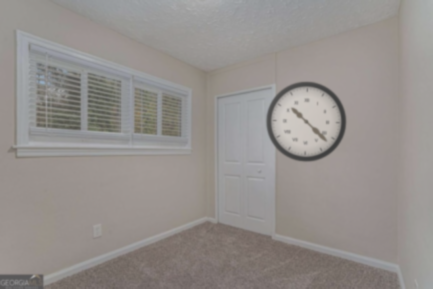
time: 10:22
